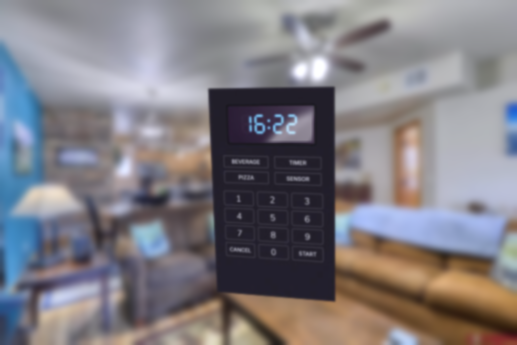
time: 16:22
